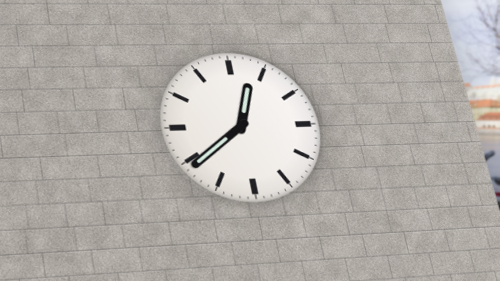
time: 12:39
